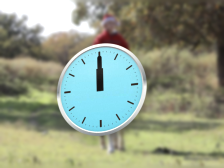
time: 12:00
